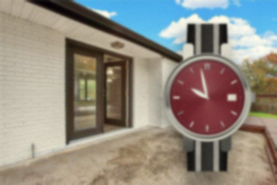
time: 9:58
